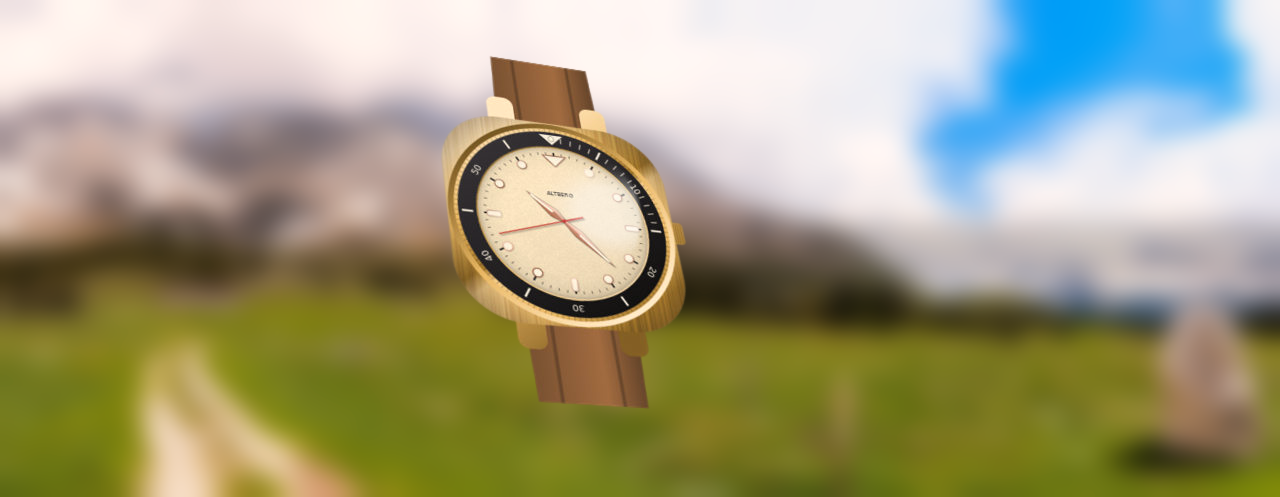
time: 10:22:42
